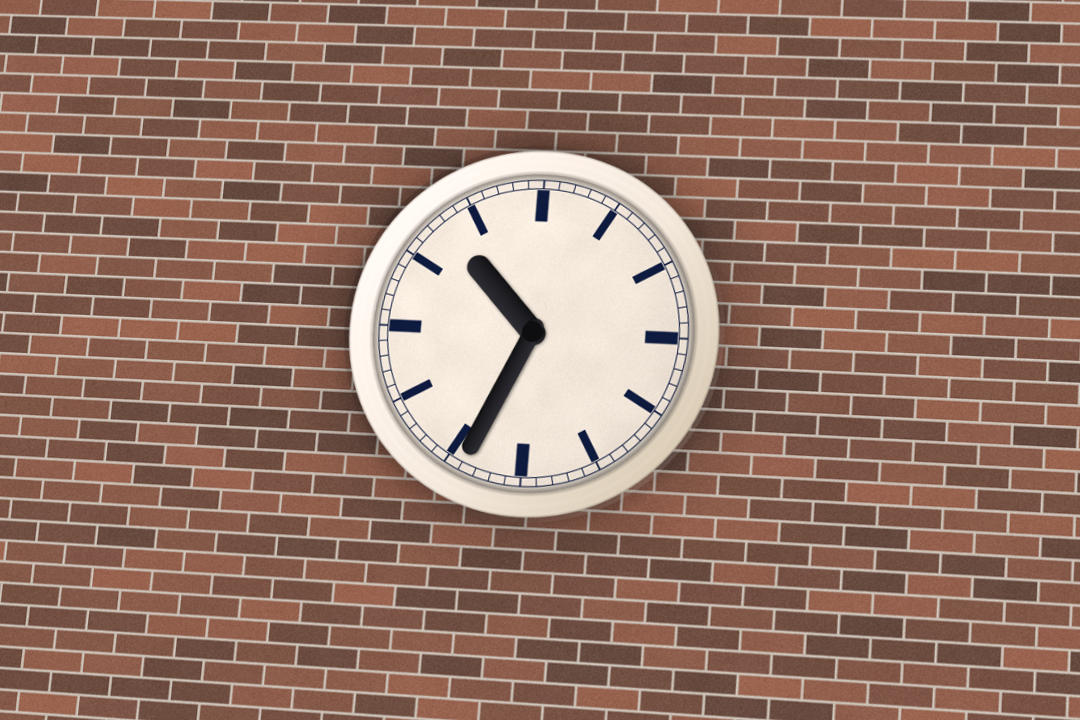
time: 10:34
